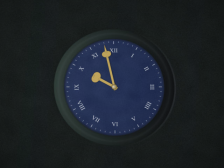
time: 9:58
